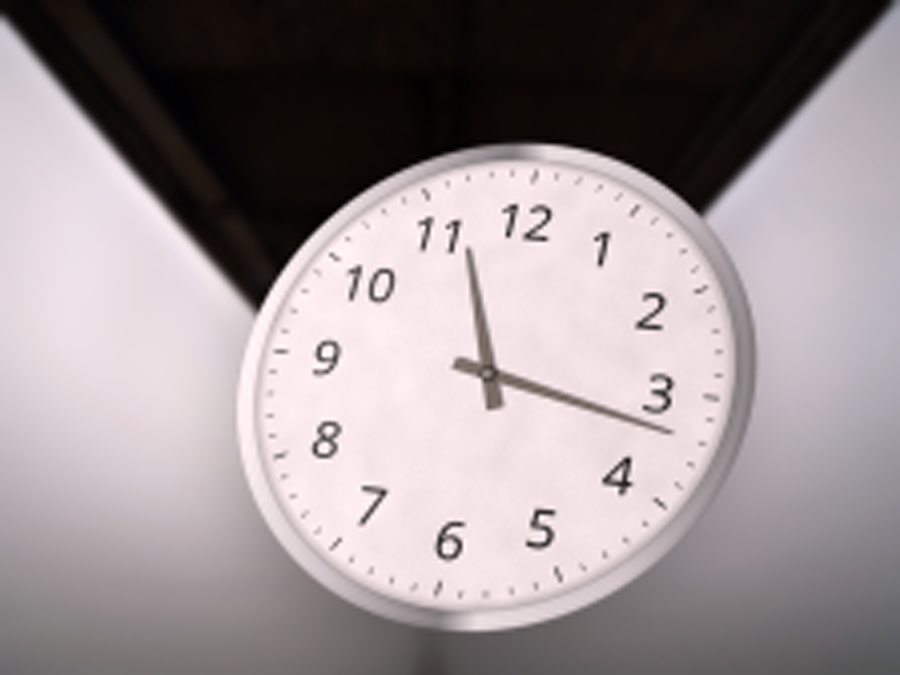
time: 11:17
